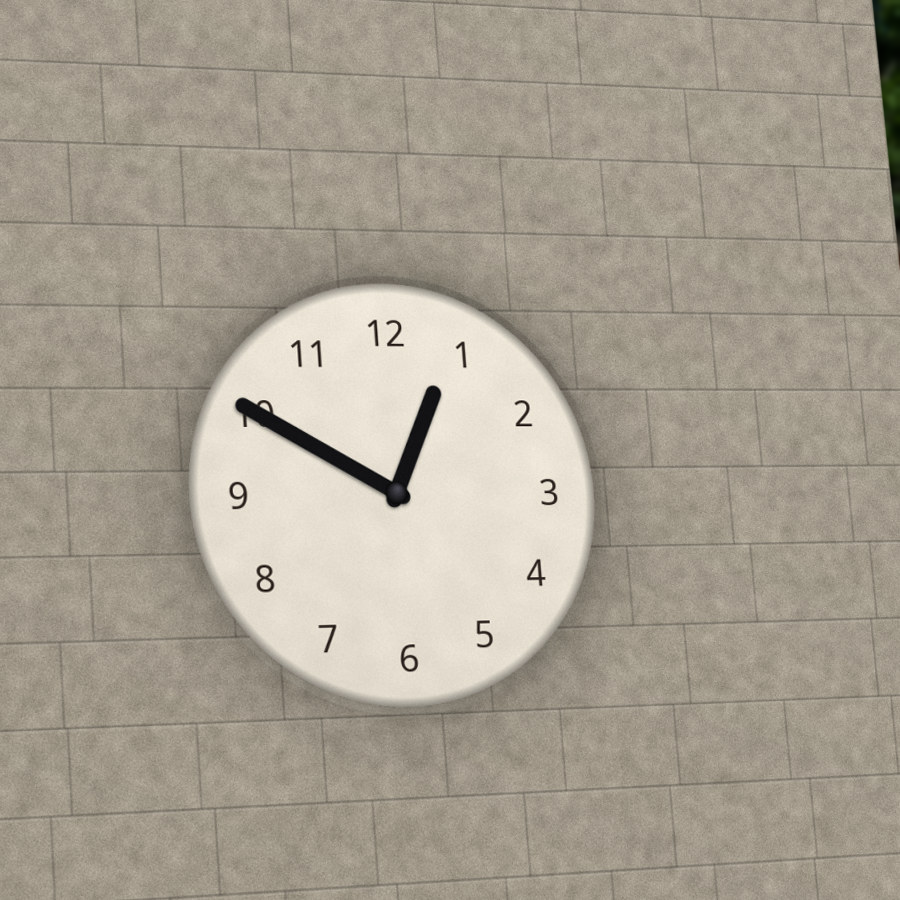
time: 12:50
